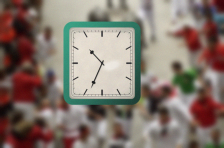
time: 10:34
